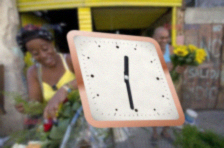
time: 12:31
